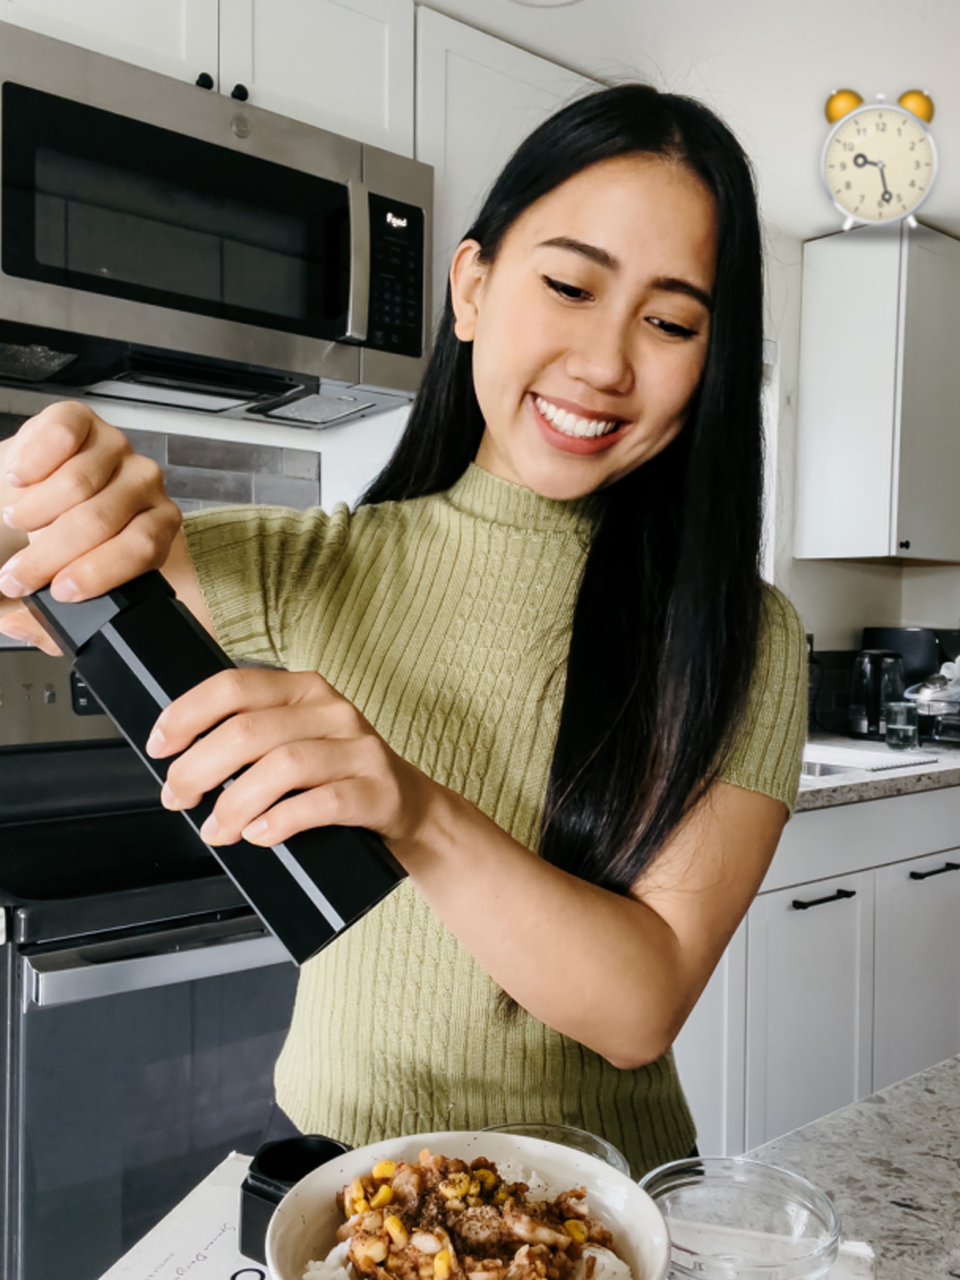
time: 9:28
